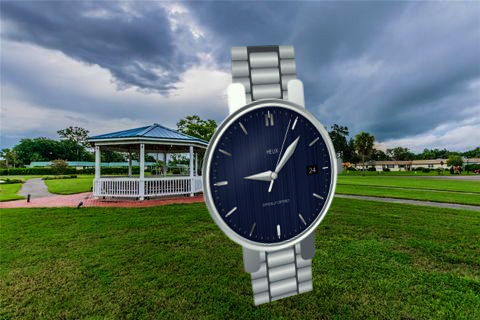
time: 9:07:04
